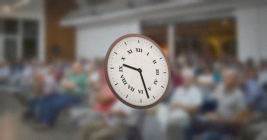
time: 9:27
